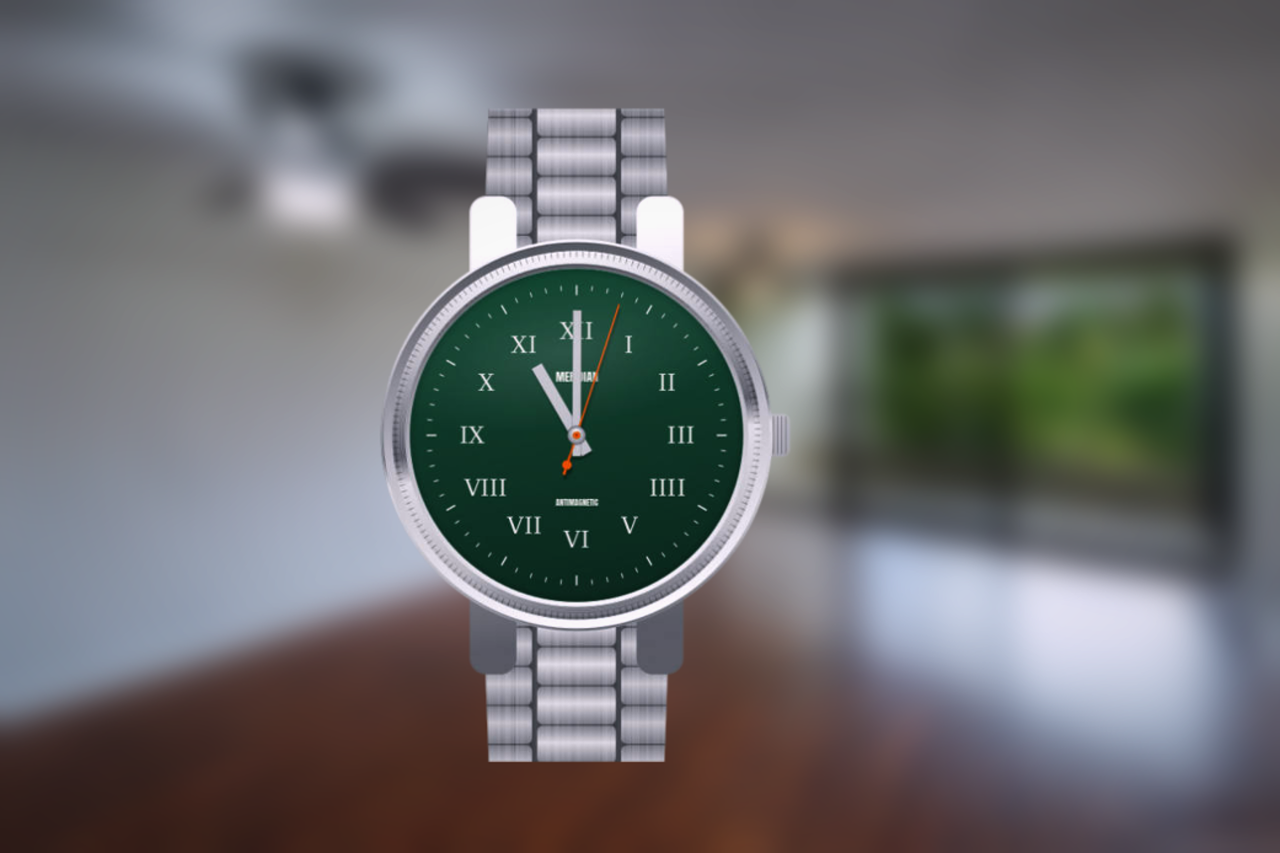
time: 11:00:03
